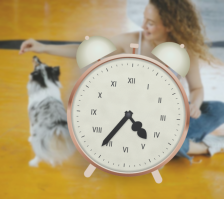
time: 4:36
